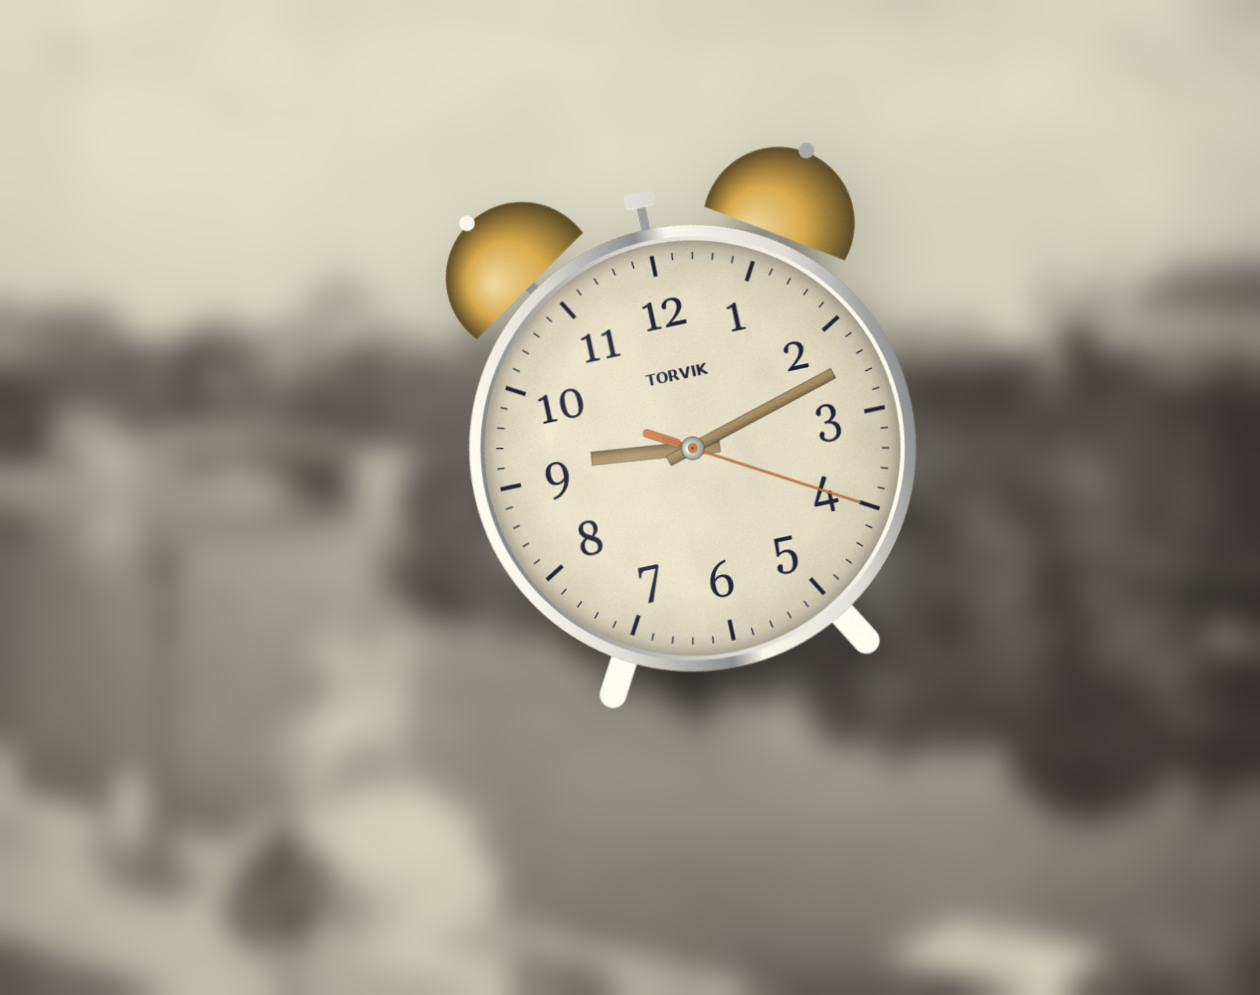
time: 9:12:20
